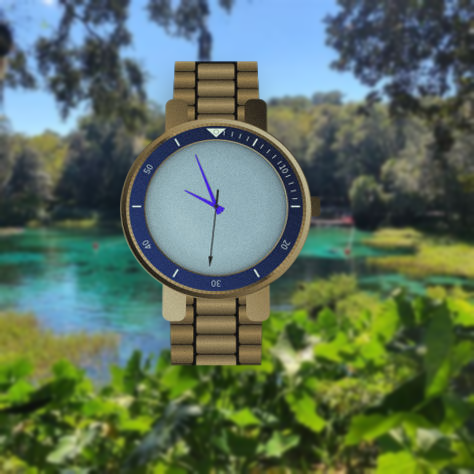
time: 9:56:31
